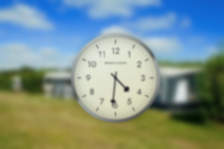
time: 4:31
